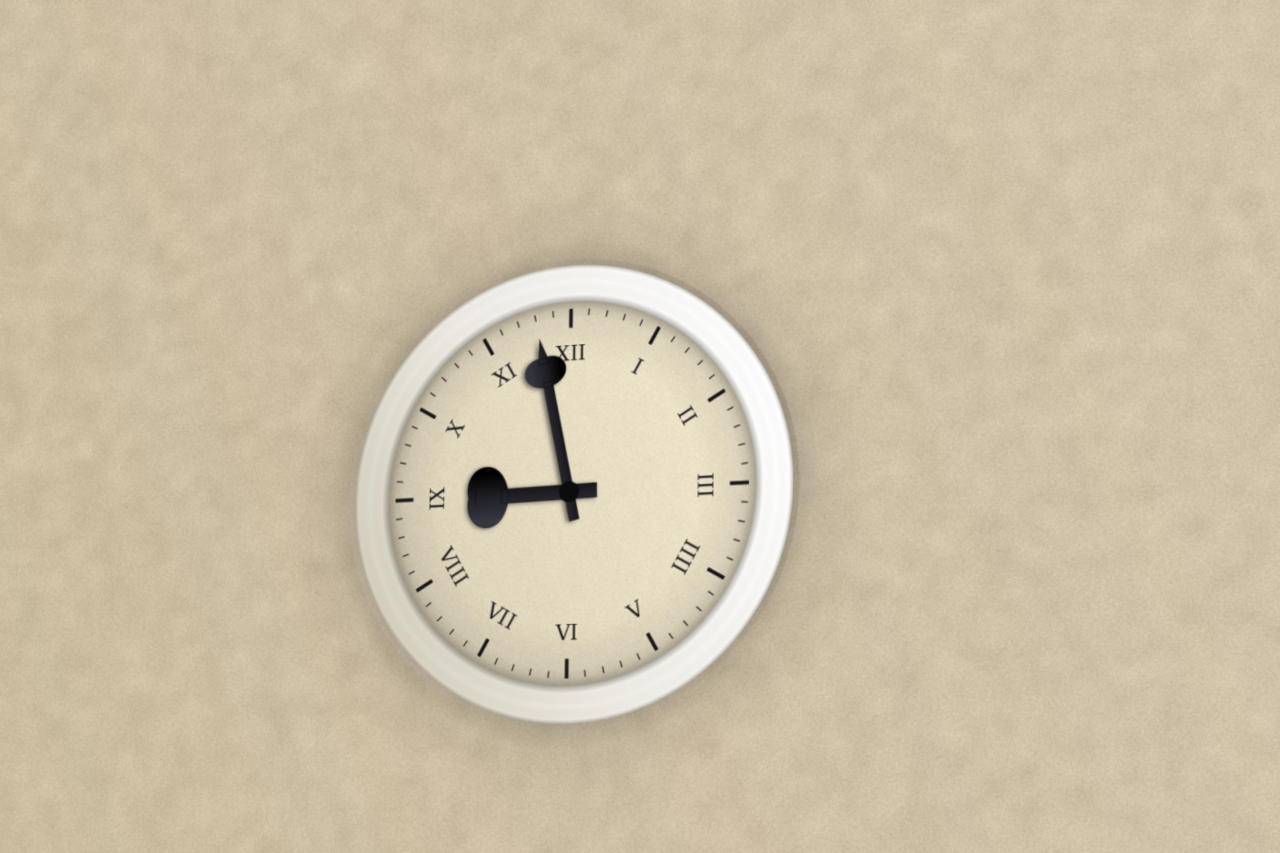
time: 8:58
